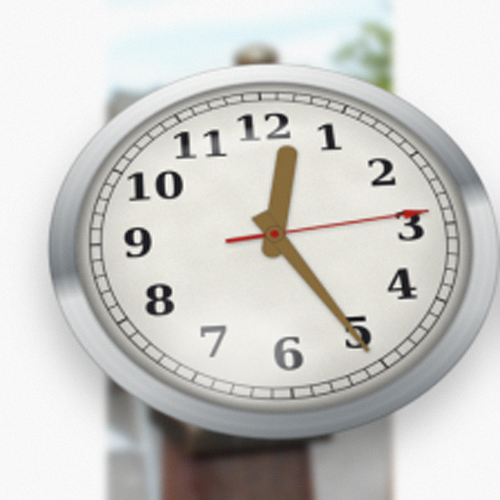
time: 12:25:14
